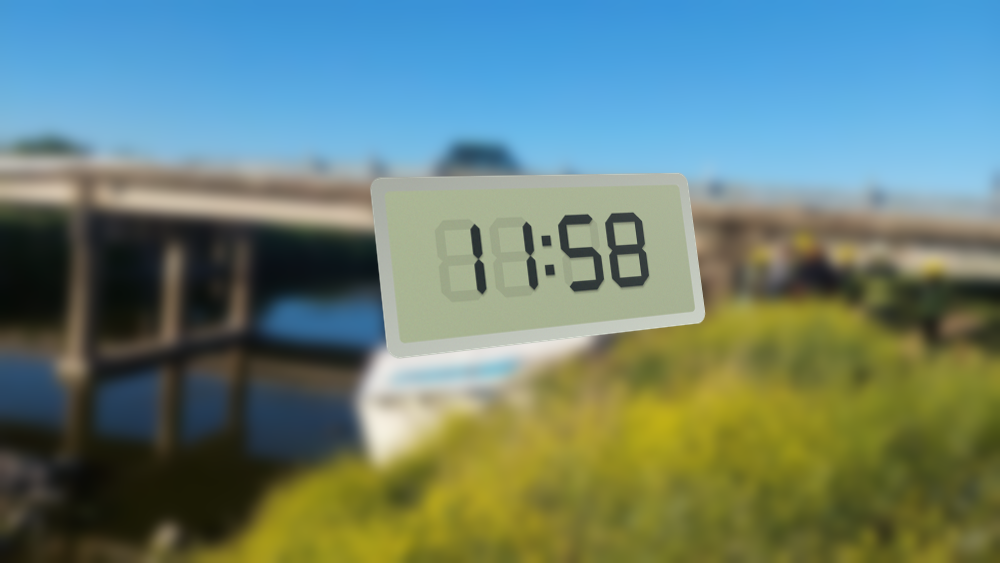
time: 11:58
